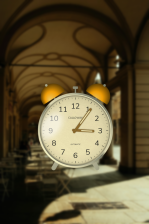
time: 3:06
